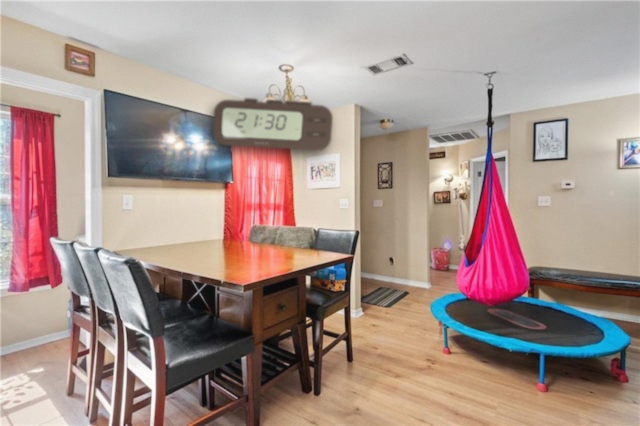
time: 21:30
